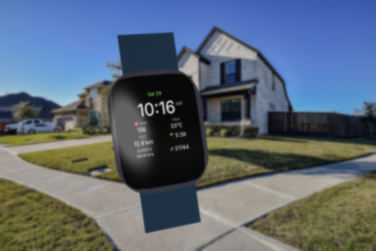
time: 10:16
